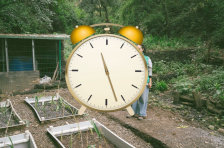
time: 11:27
